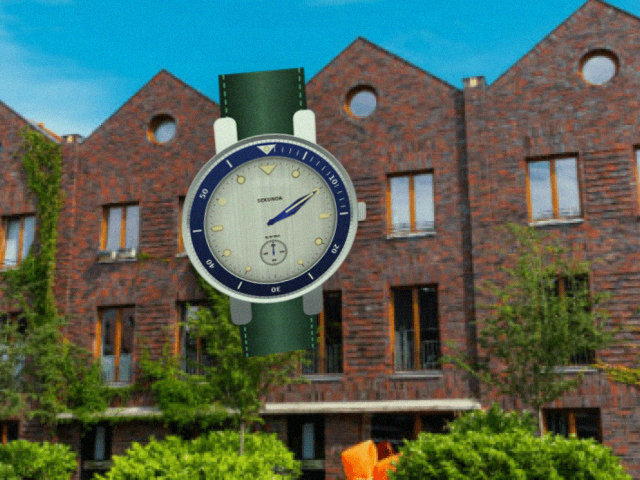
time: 2:10
